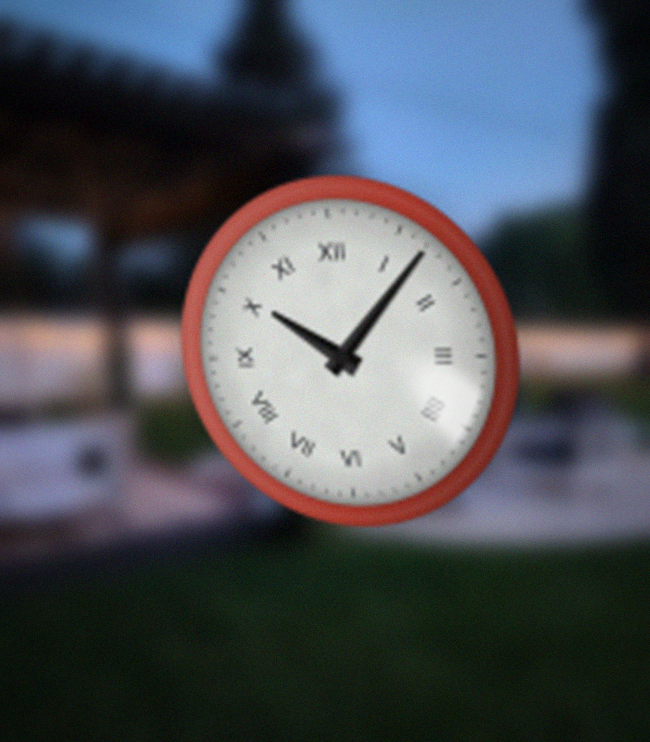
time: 10:07
